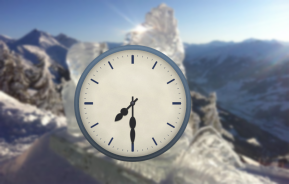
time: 7:30
